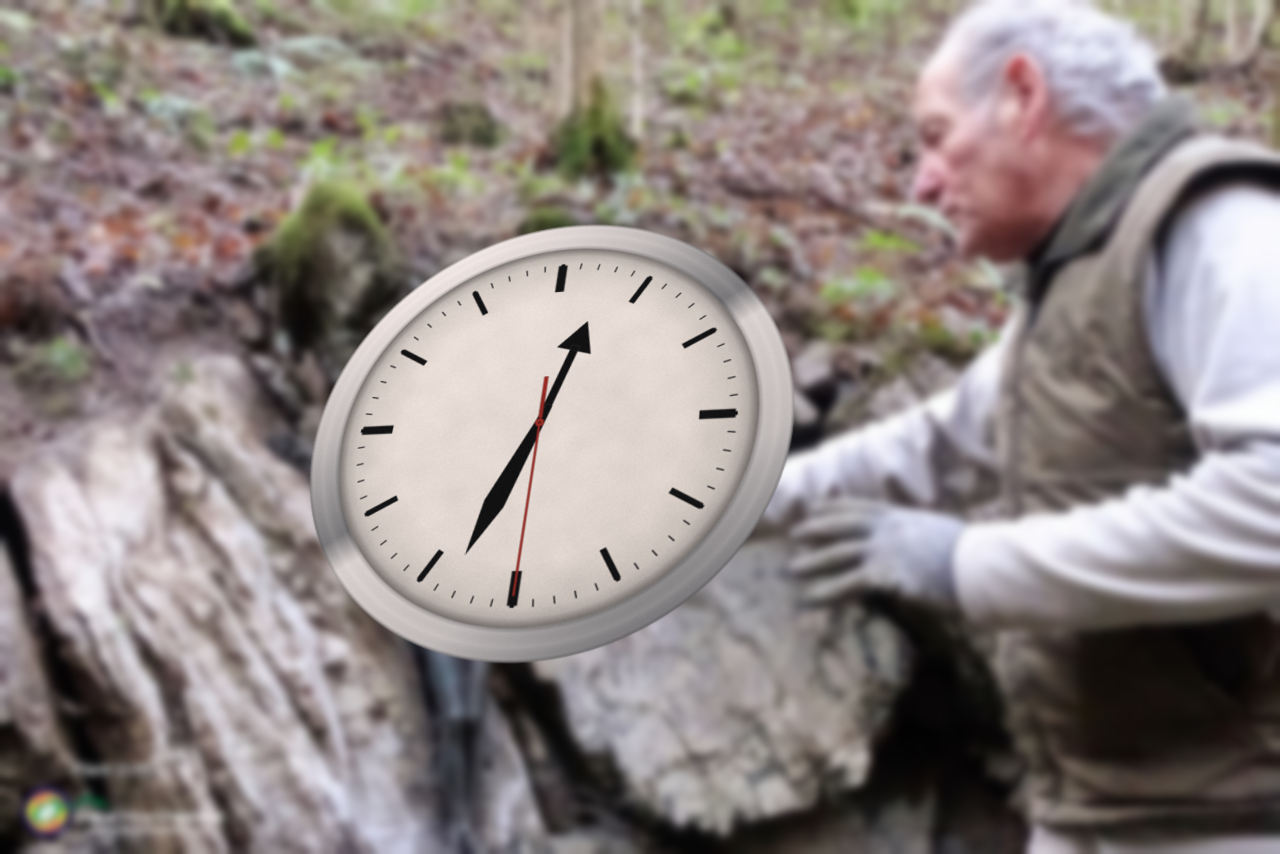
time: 12:33:30
